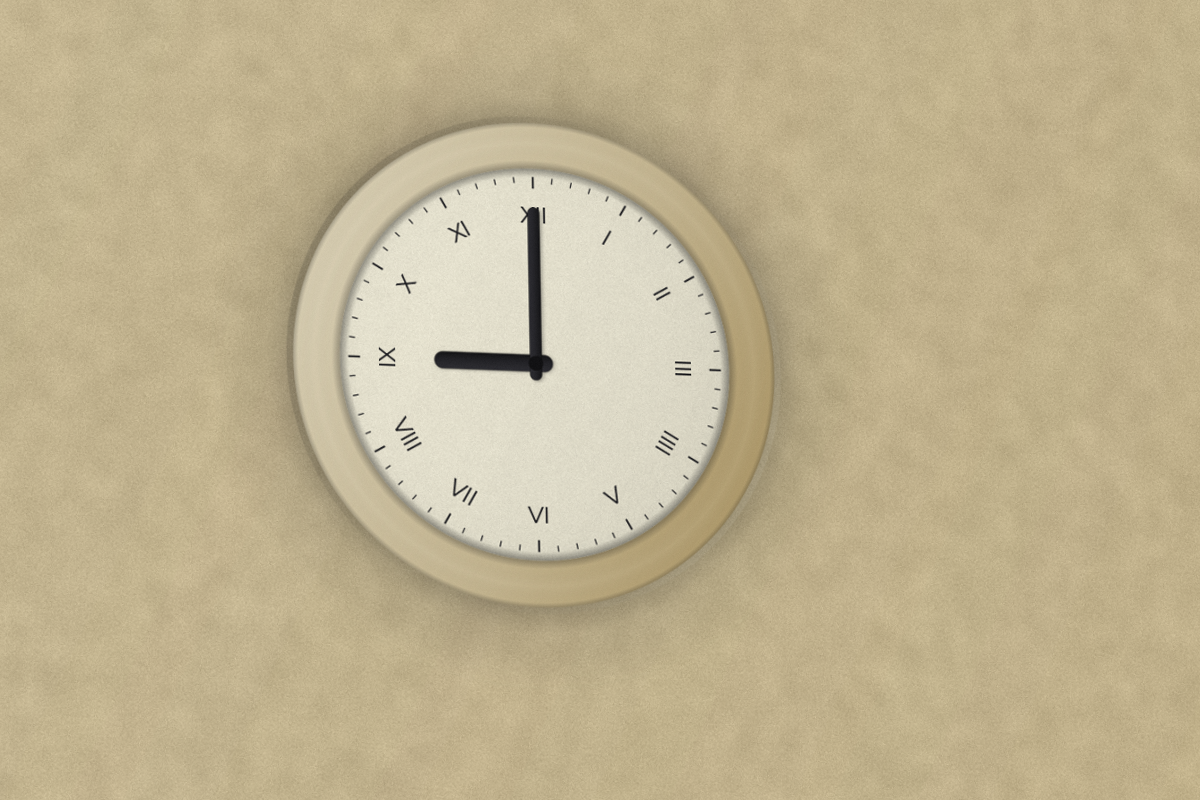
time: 9:00
